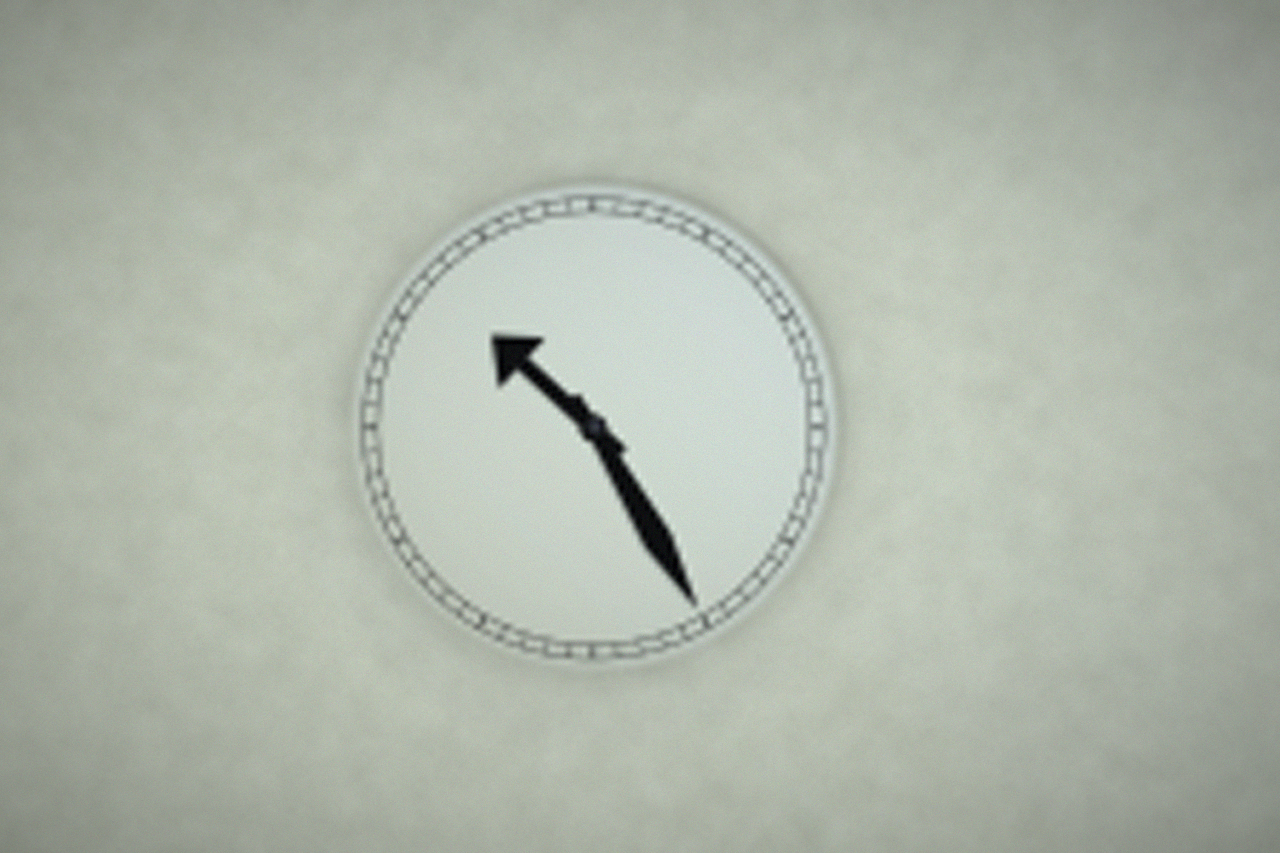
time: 10:25
